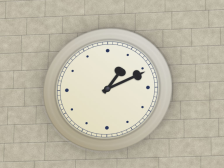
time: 1:11
